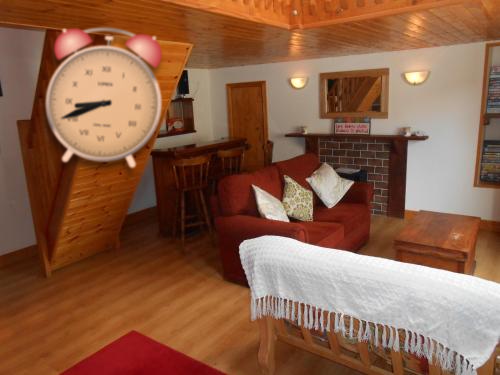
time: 8:41
